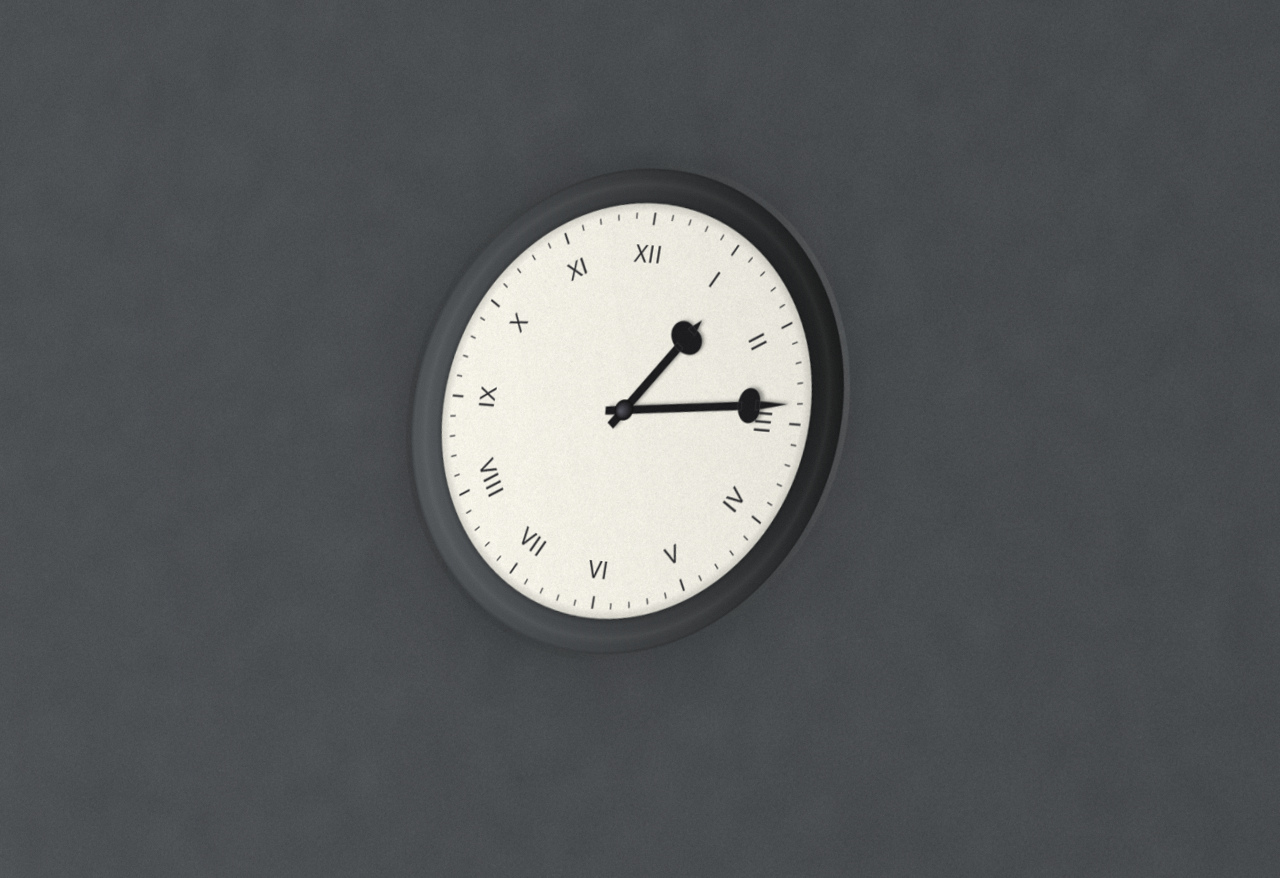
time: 1:14
